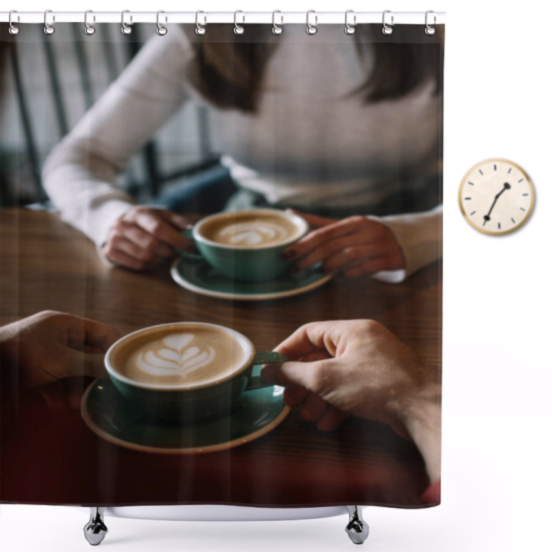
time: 1:35
